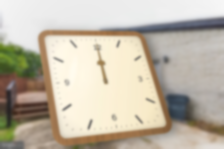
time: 12:00
